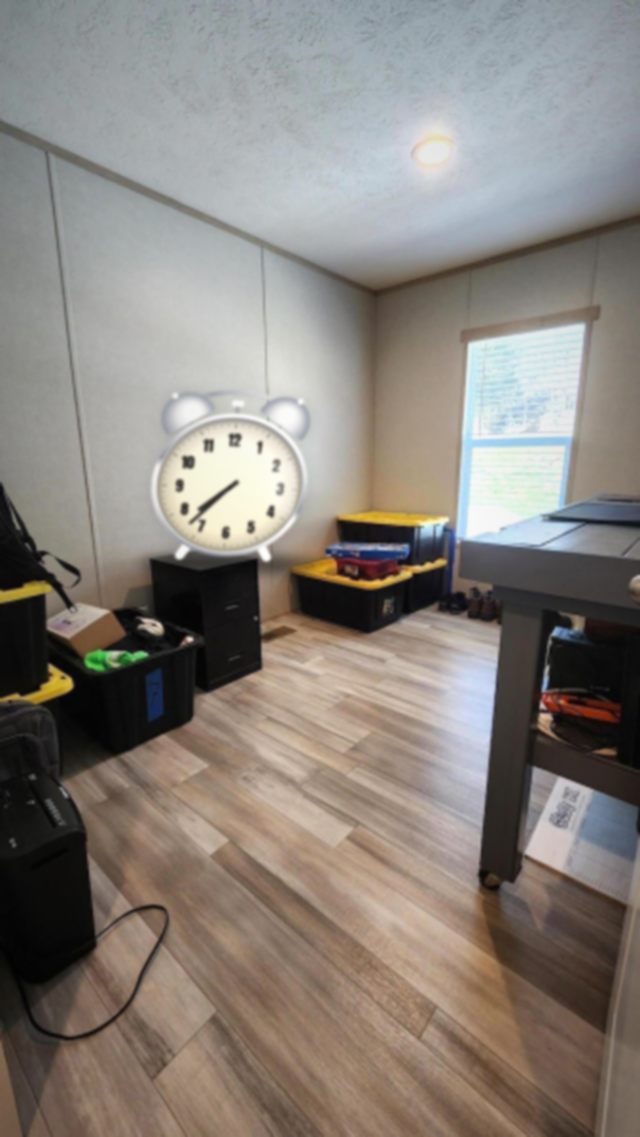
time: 7:37
